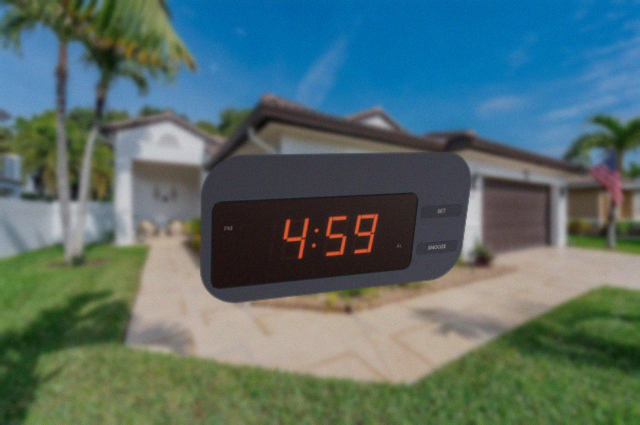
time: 4:59
